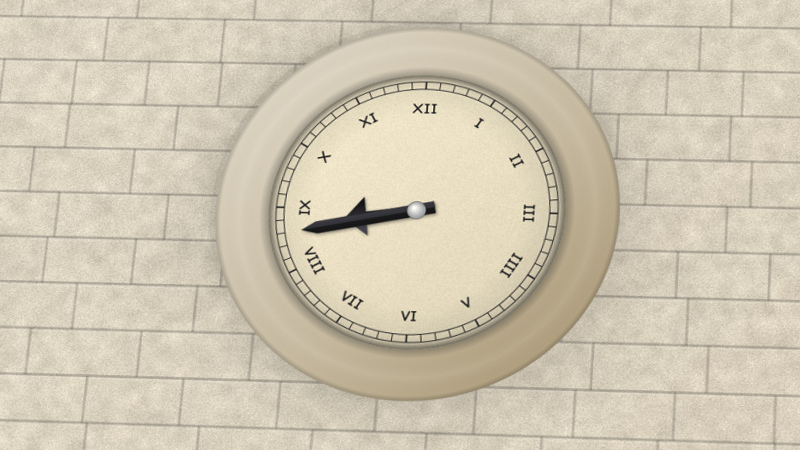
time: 8:43
